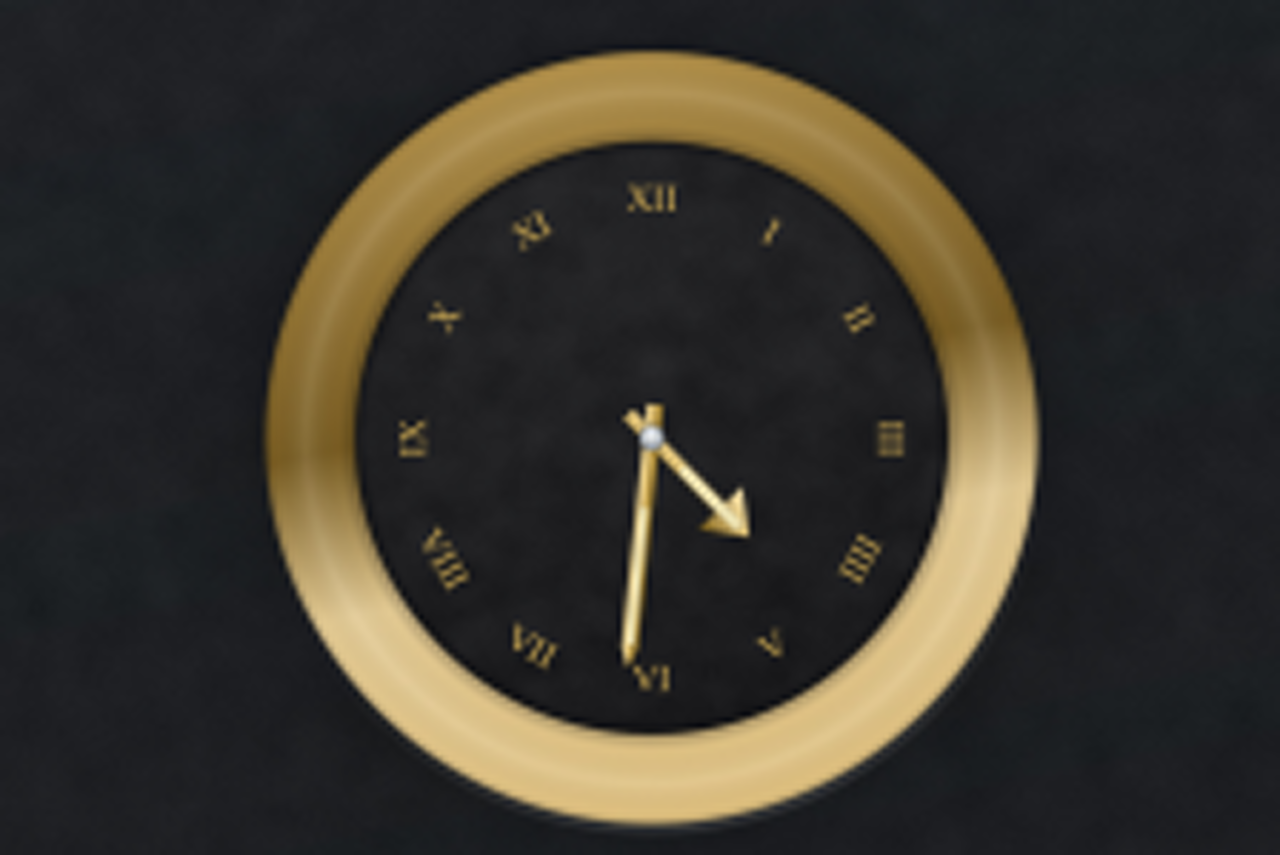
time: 4:31
